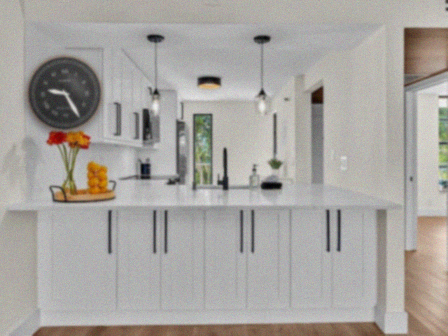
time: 9:25
